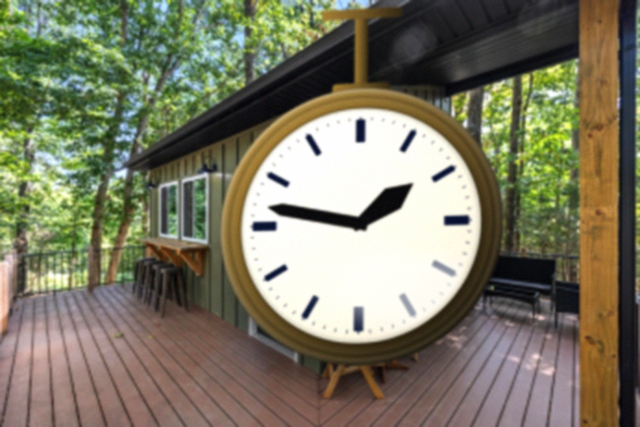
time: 1:47
